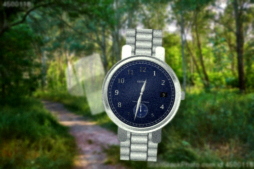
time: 12:32
